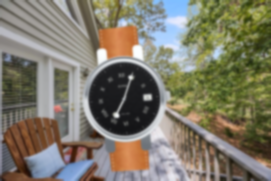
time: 7:04
